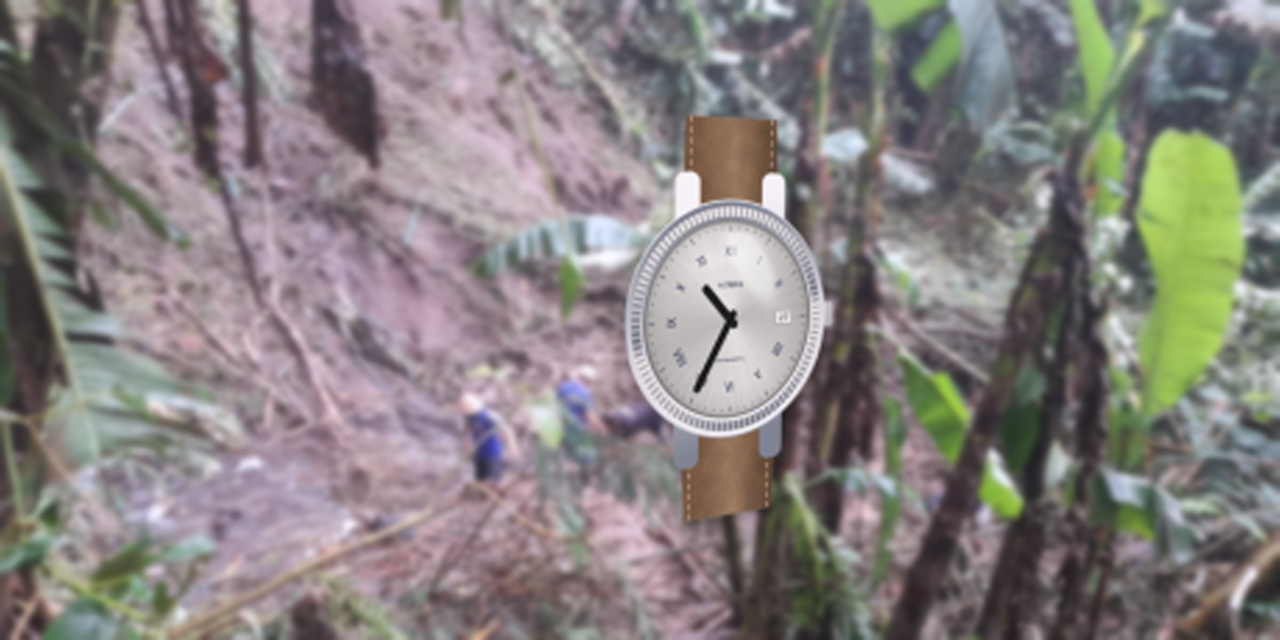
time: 10:35
